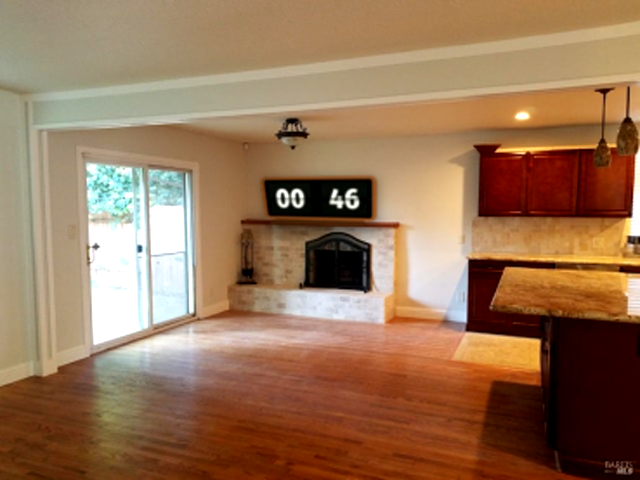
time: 0:46
